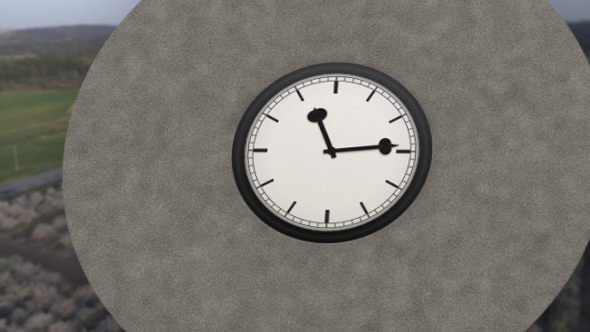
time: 11:14
